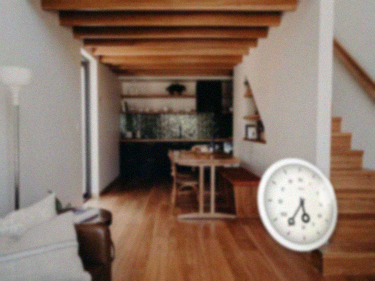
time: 5:36
